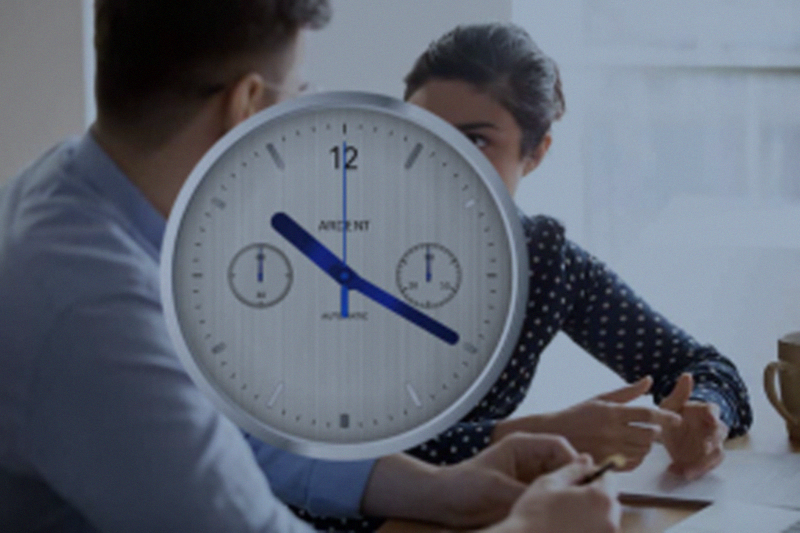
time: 10:20
